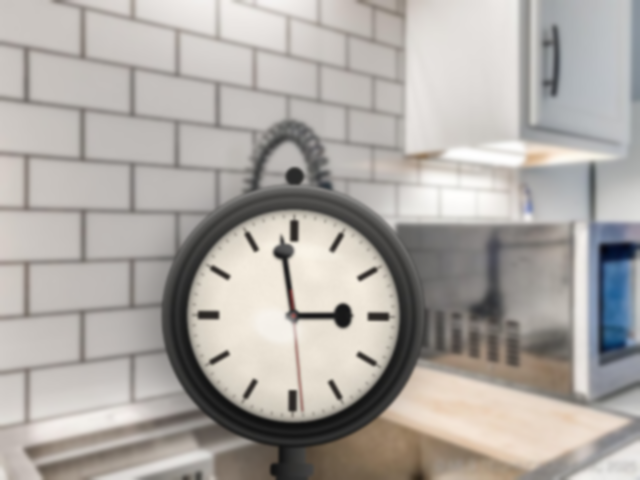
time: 2:58:29
